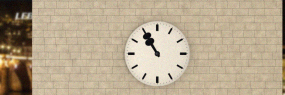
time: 10:55
